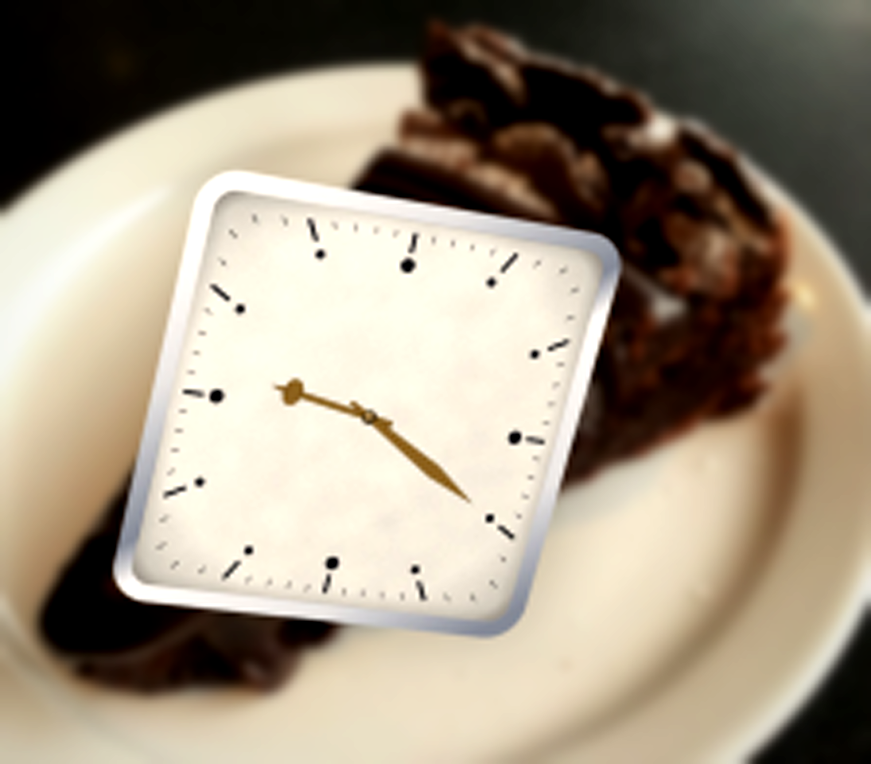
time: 9:20
